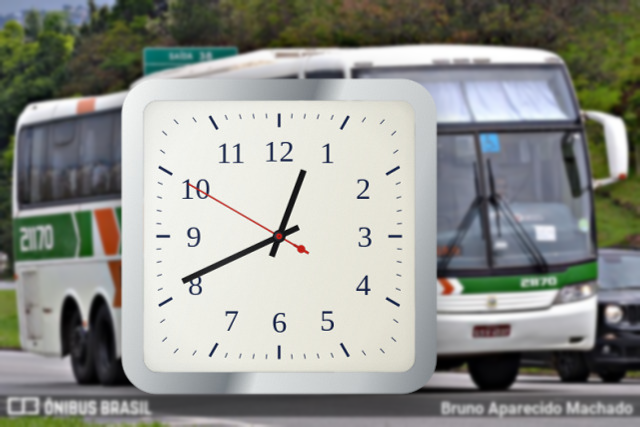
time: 12:40:50
